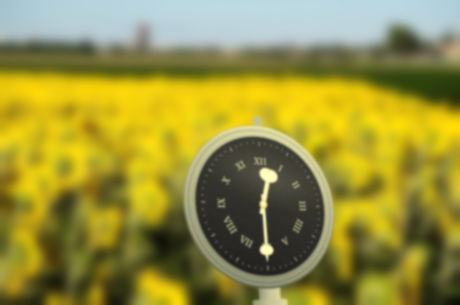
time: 12:30
